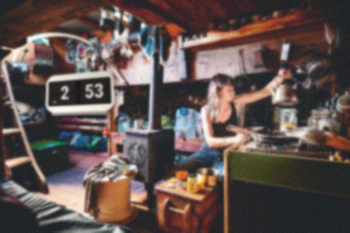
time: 2:53
